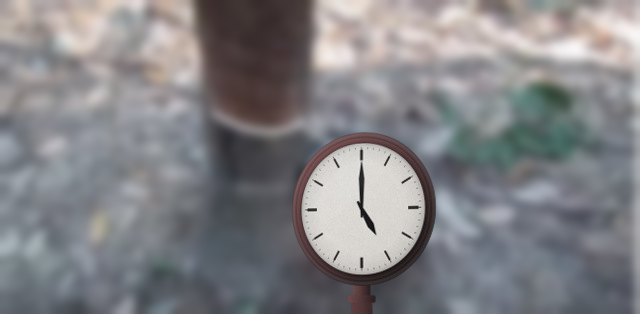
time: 5:00
